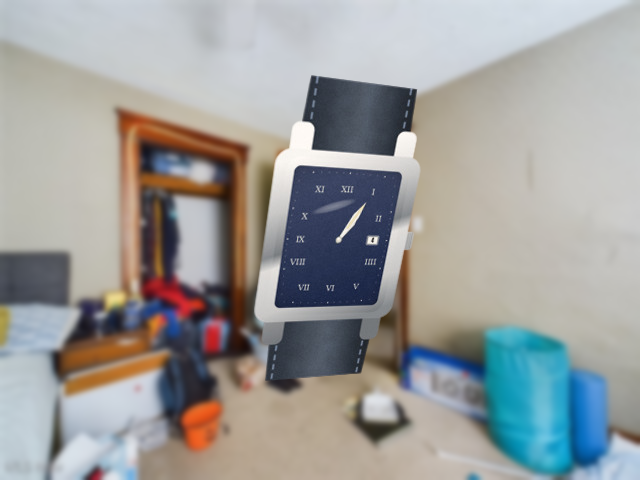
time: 1:05
